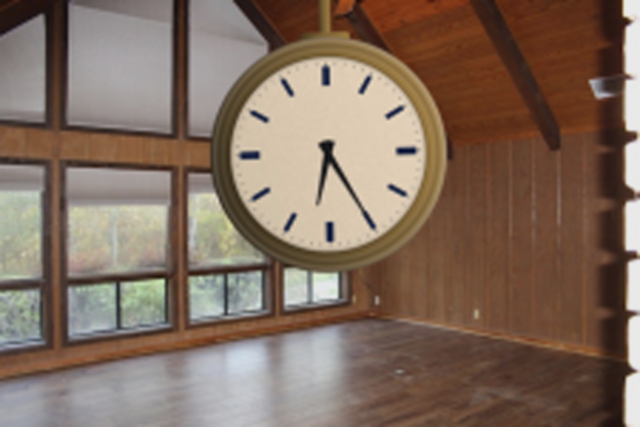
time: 6:25
